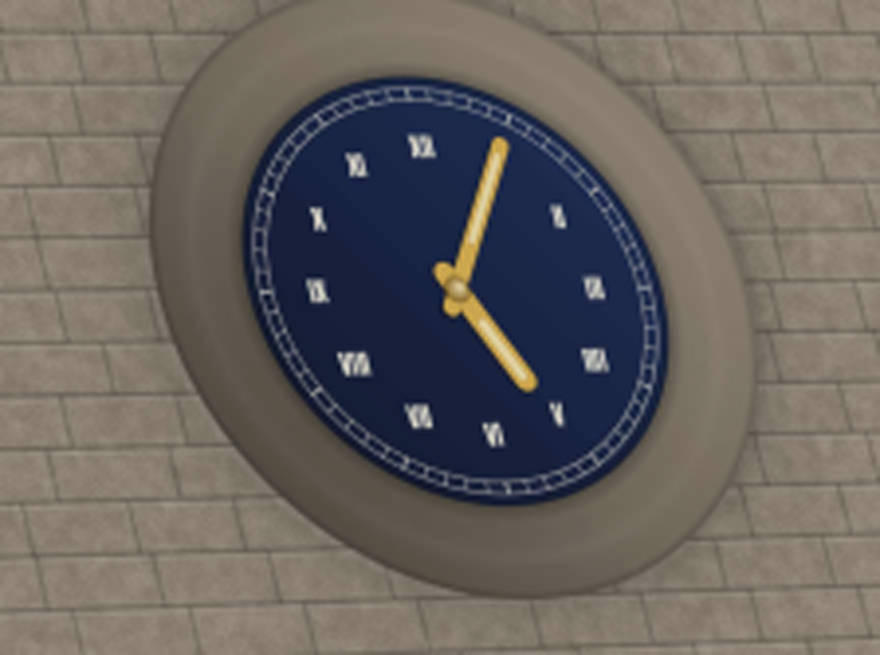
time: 5:05
